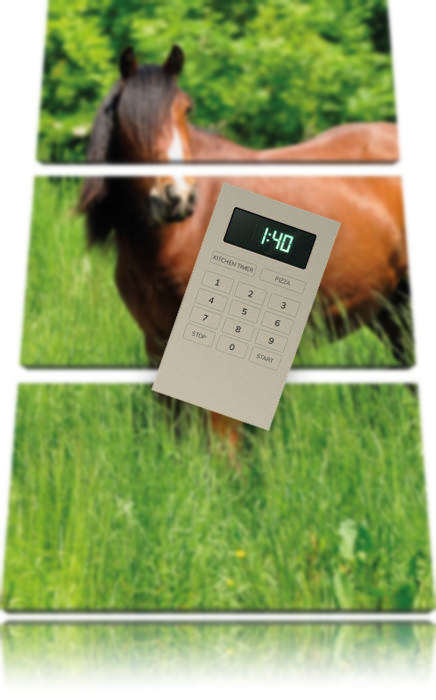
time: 1:40
